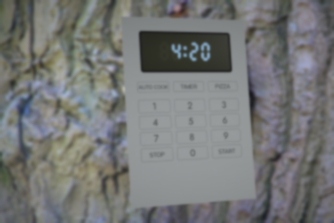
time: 4:20
